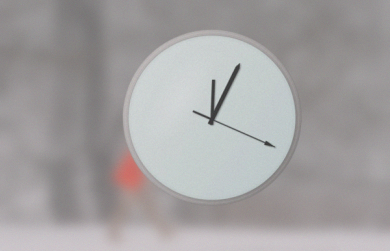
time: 12:04:19
